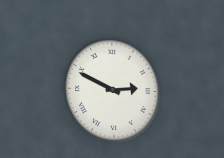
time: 2:49
